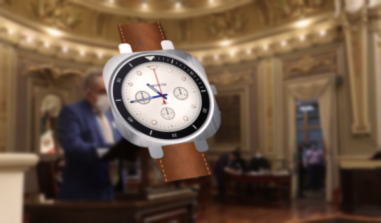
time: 10:44
